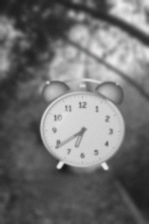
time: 6:39
